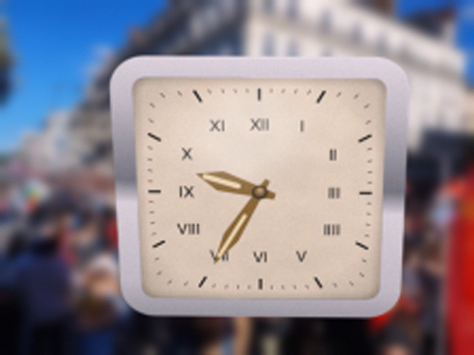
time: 9:35
